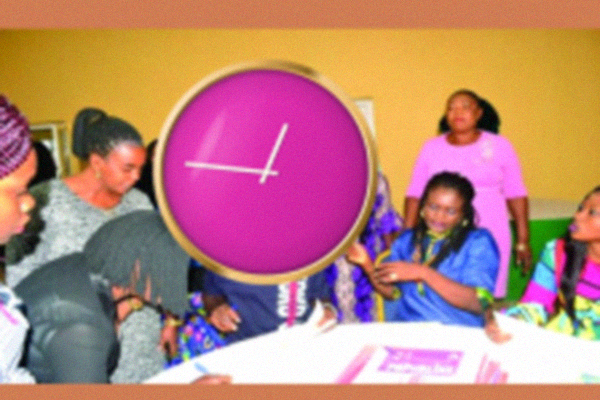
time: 12:46
